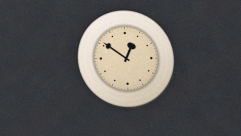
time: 12:51
